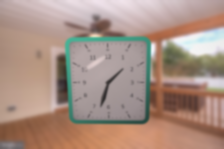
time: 1:33
